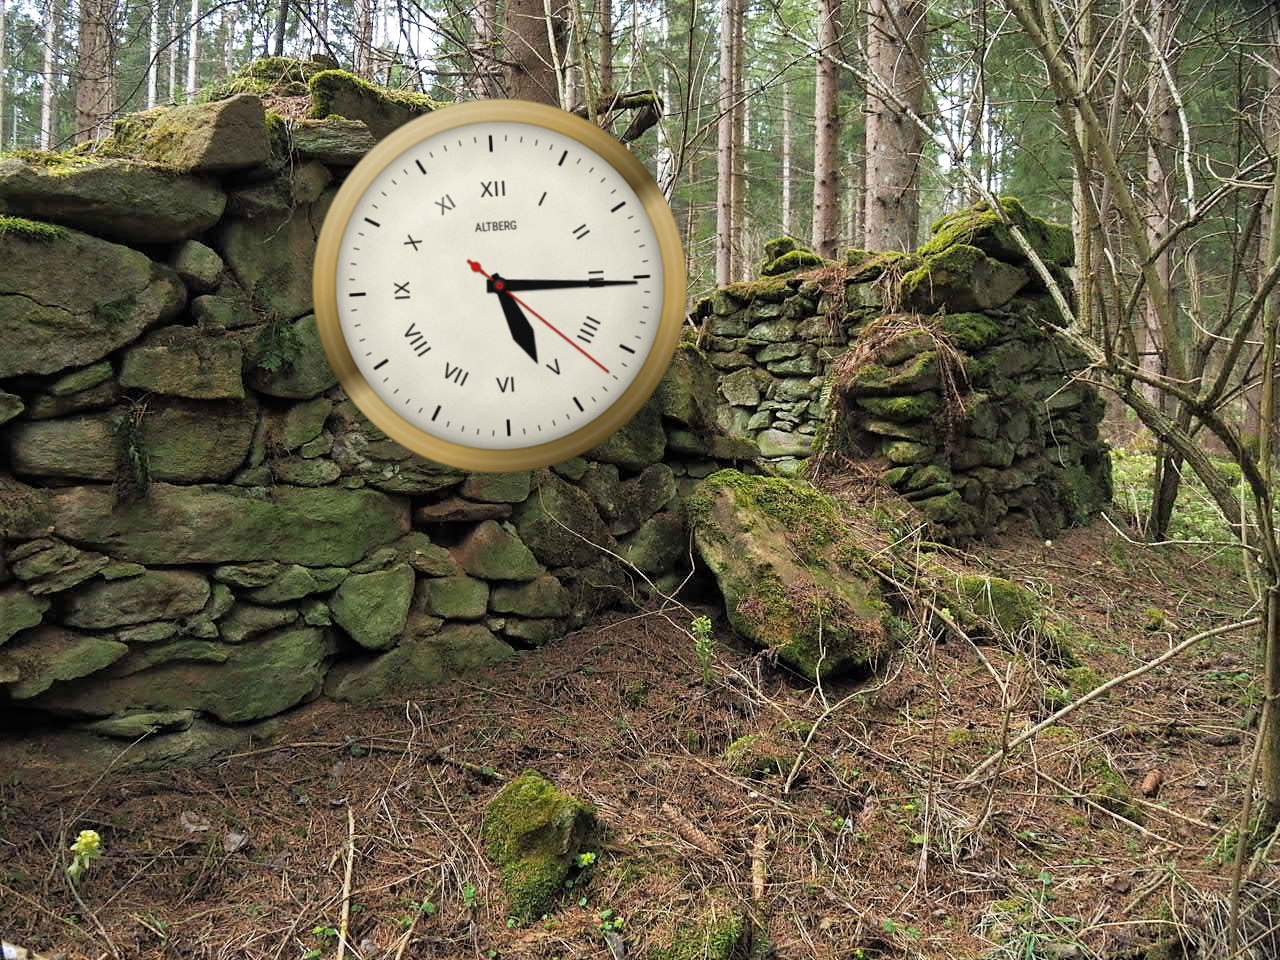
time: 5:15:22
